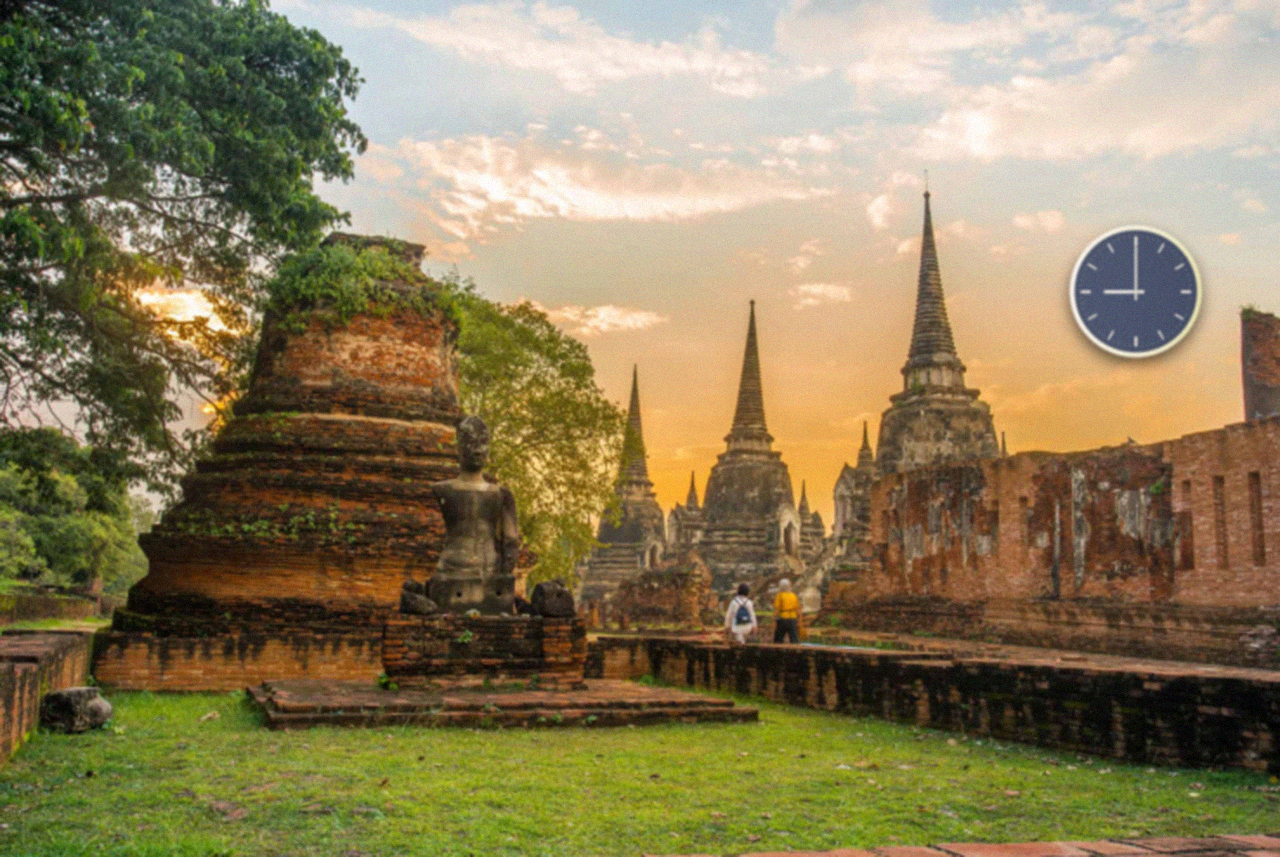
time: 9:00
